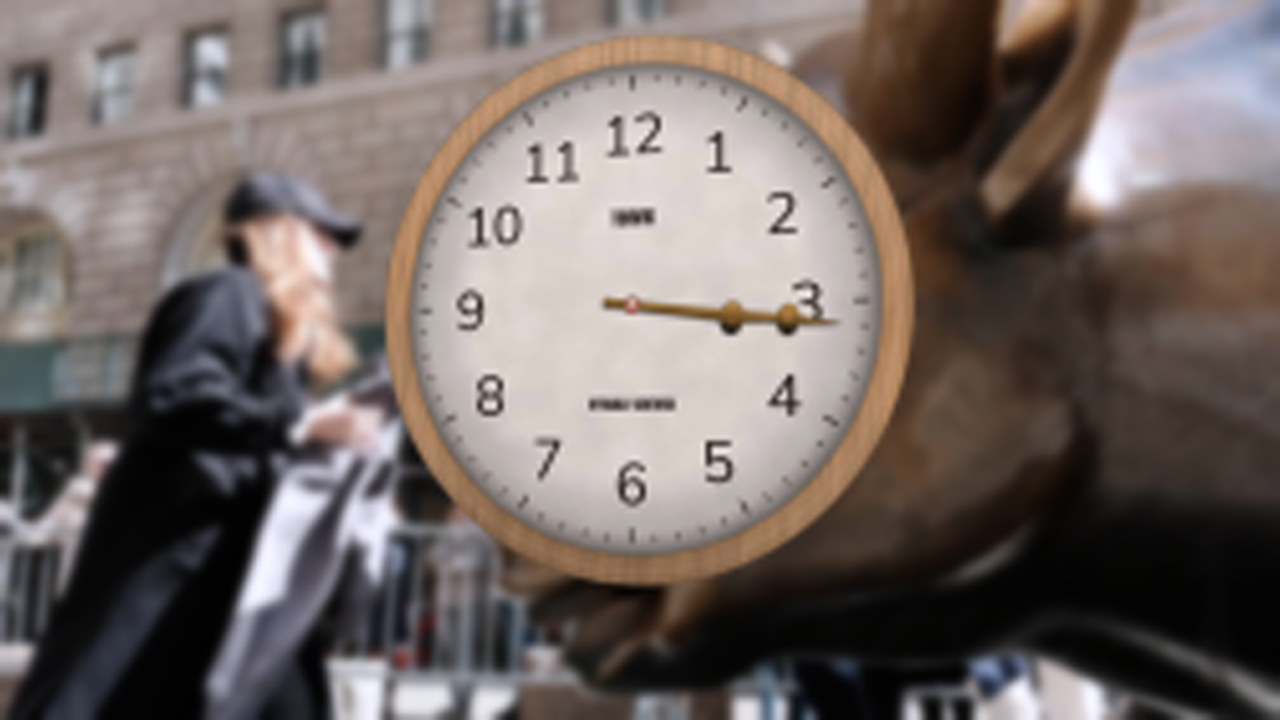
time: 3:16
